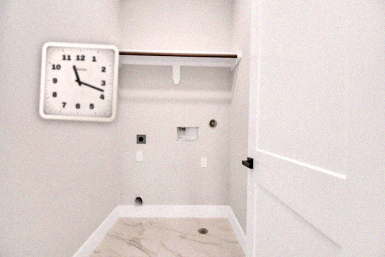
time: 11:18
